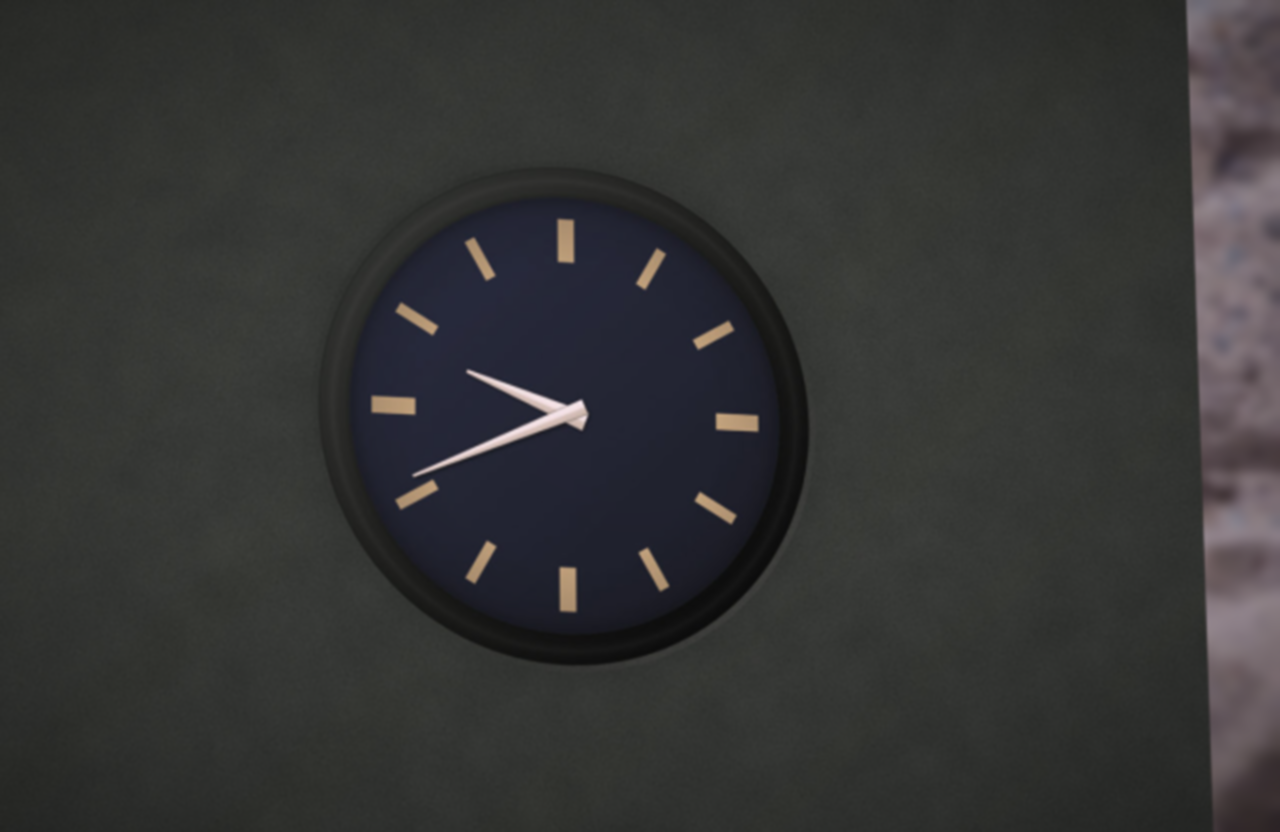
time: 9:41
